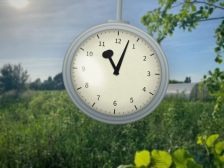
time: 11:03
